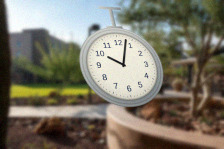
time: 10:03
